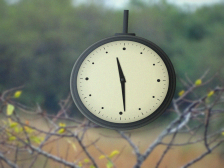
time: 11:29
